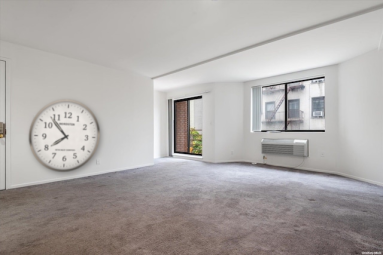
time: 7:53
